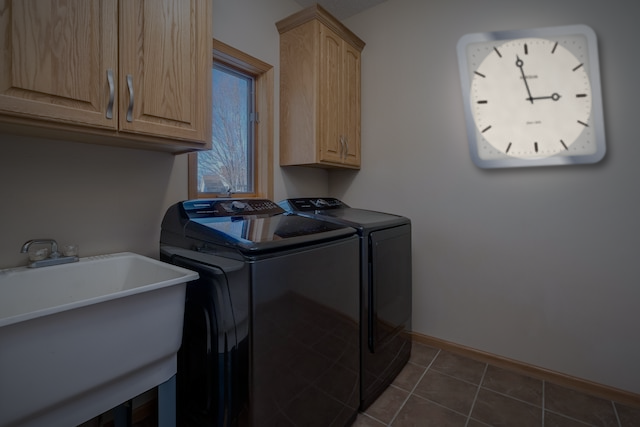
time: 2:58
